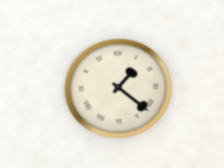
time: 1:22
